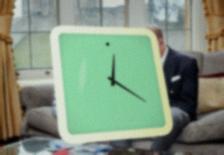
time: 12:21
